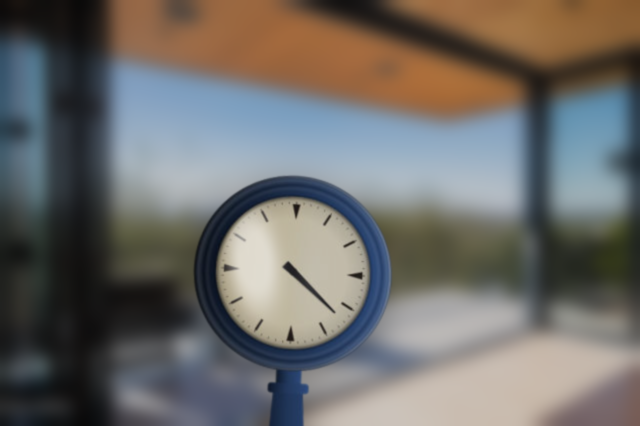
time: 4:22
